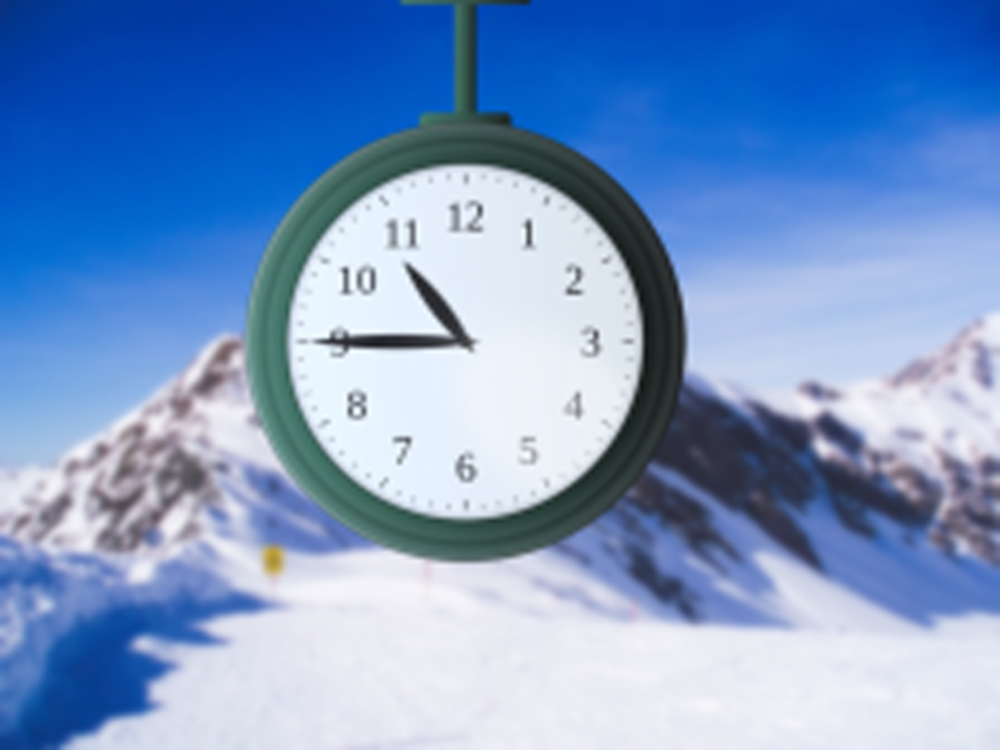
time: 10:45
